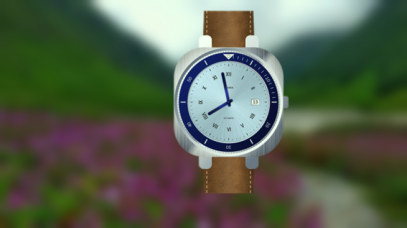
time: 7:58
